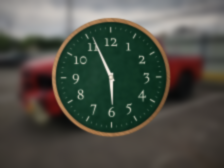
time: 5:56
